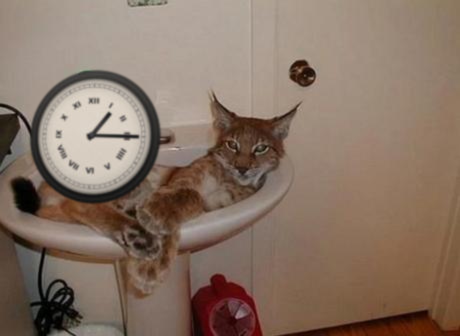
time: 1:15
